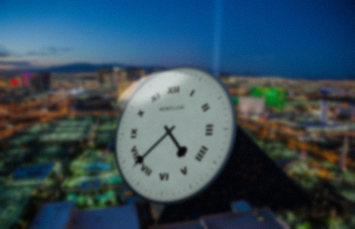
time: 4:38
